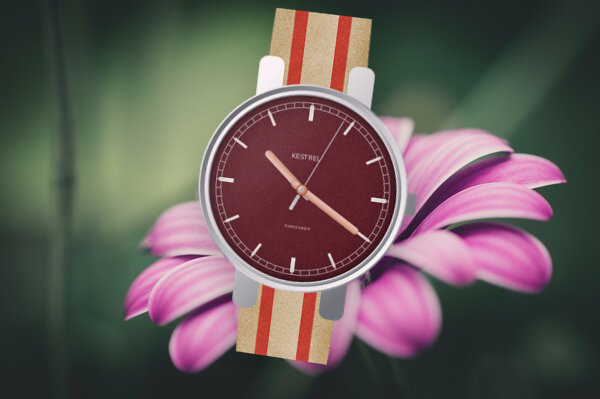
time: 10:20:04
